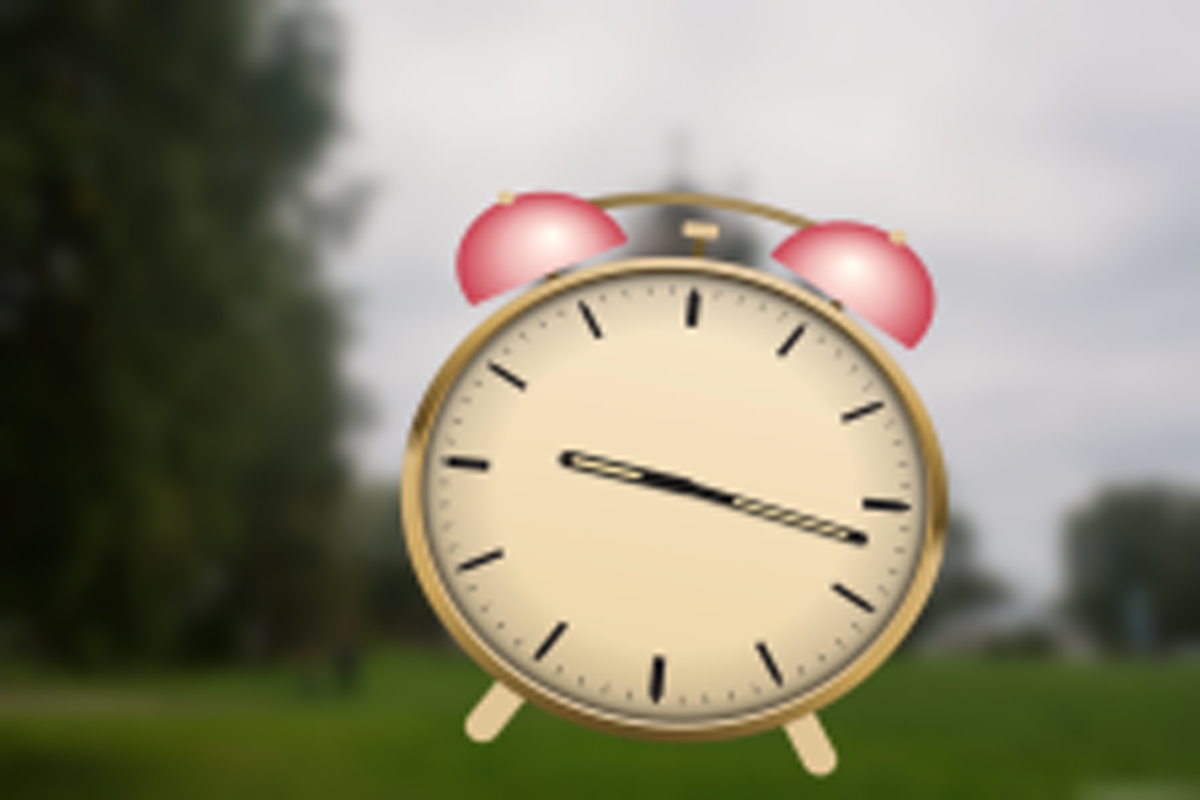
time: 9:17
